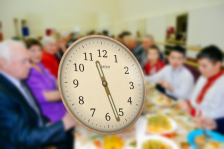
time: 11:27
